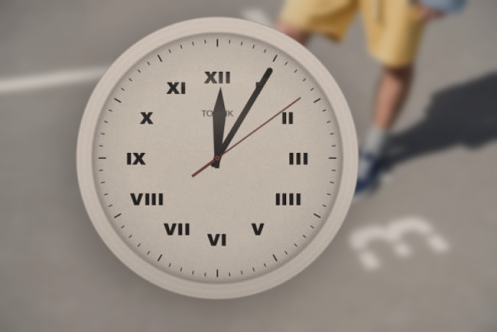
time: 12:05:09
